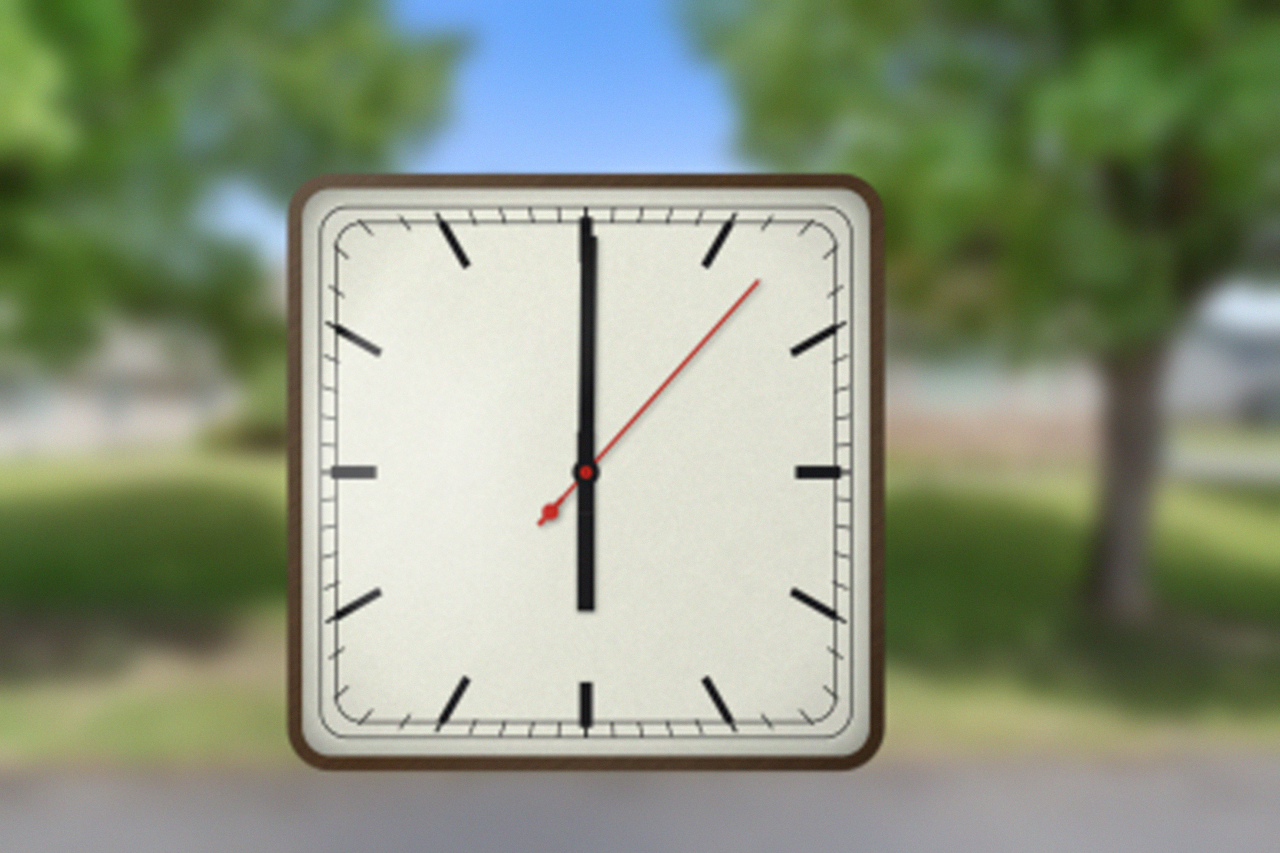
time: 6:00:07
